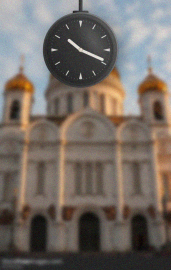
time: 10:19
